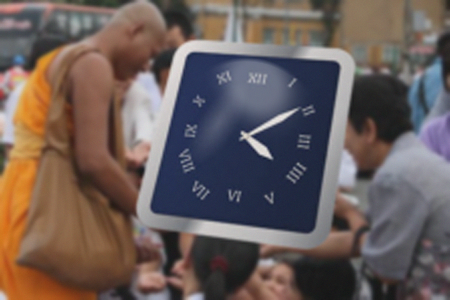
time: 4:09
